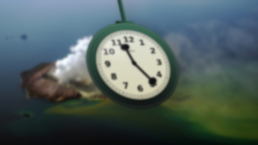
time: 11:24
